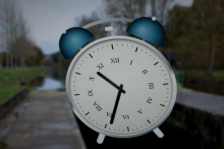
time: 10:34
